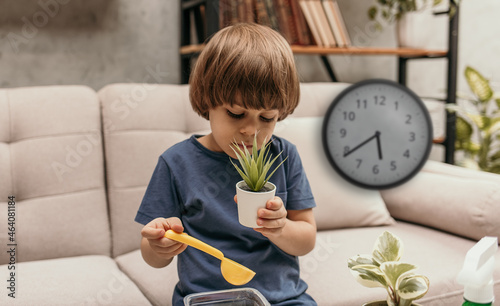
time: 5:39
